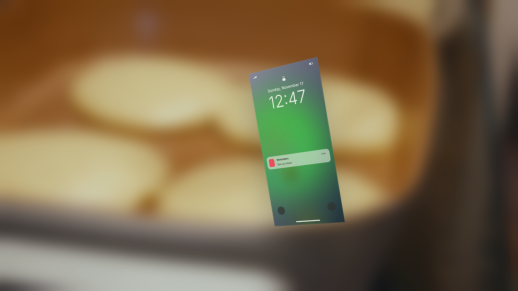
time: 12:47
